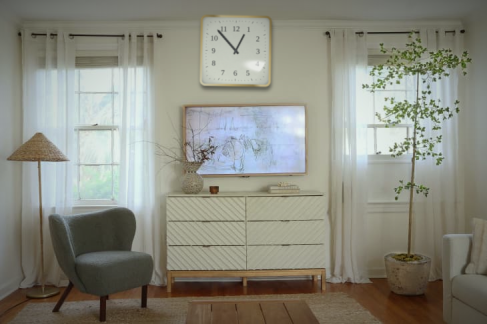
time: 12:53
